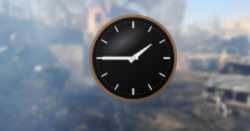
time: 1:45
